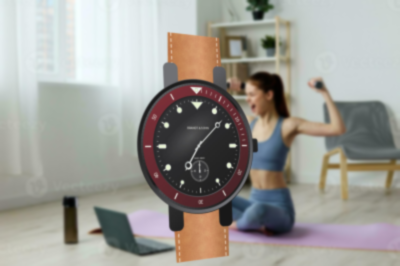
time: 7:08
